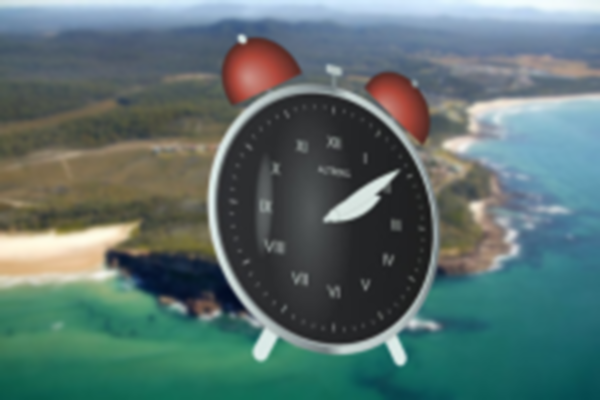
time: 2:09
